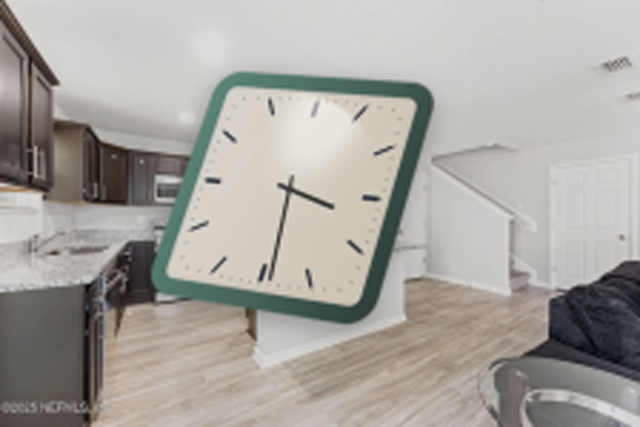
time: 3:29
